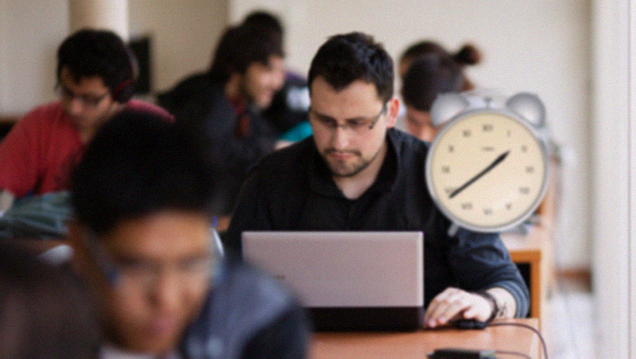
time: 1:39
